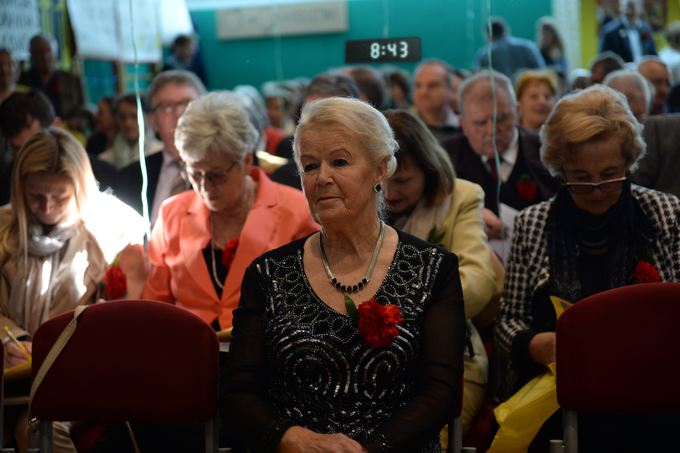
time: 8:43
